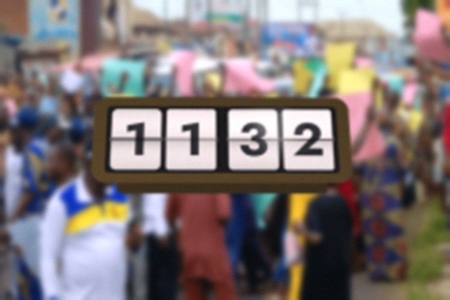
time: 11:32
